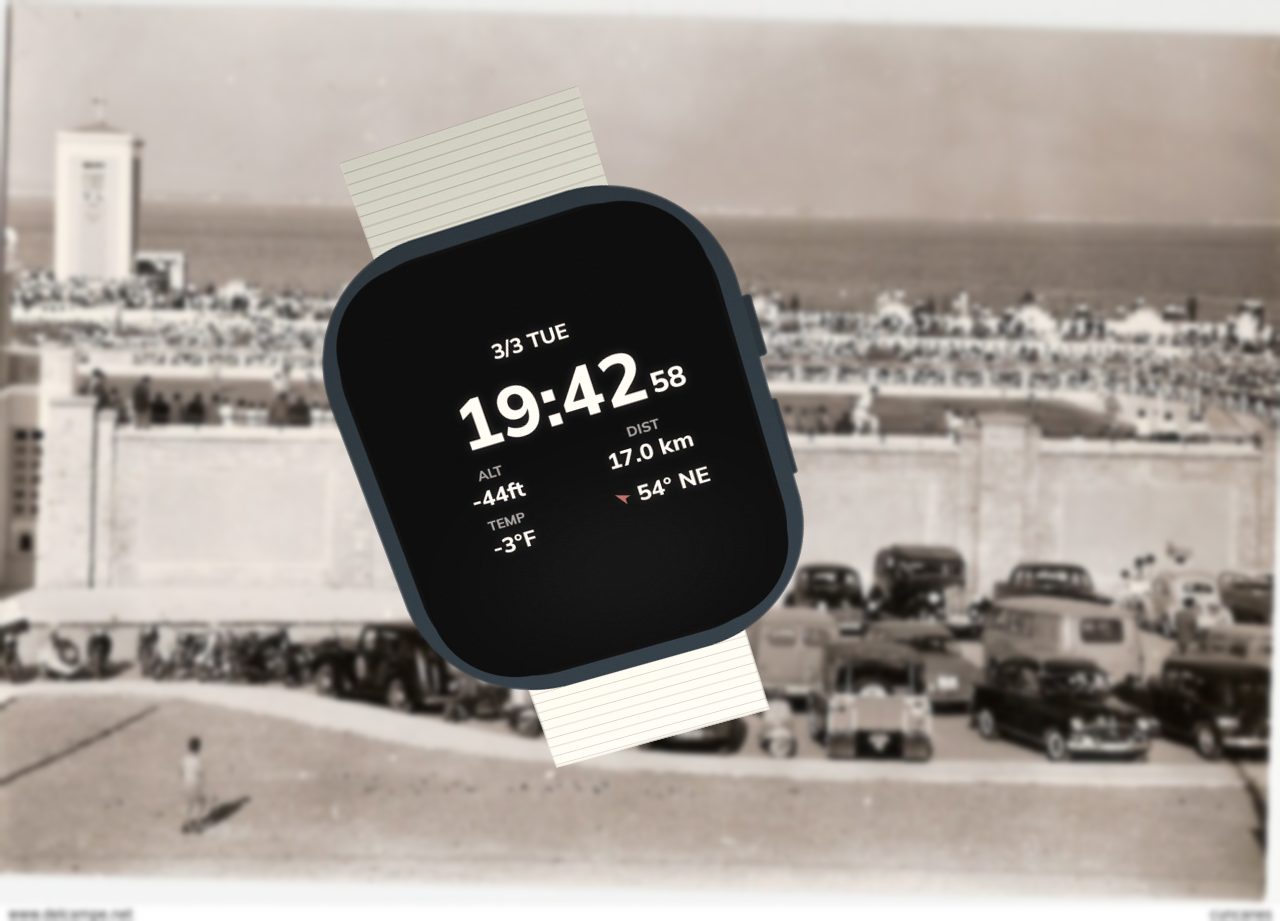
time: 19:42:58
